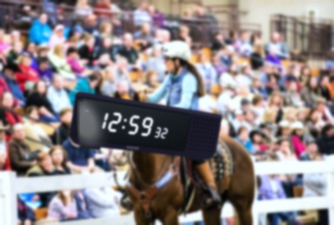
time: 12:59
